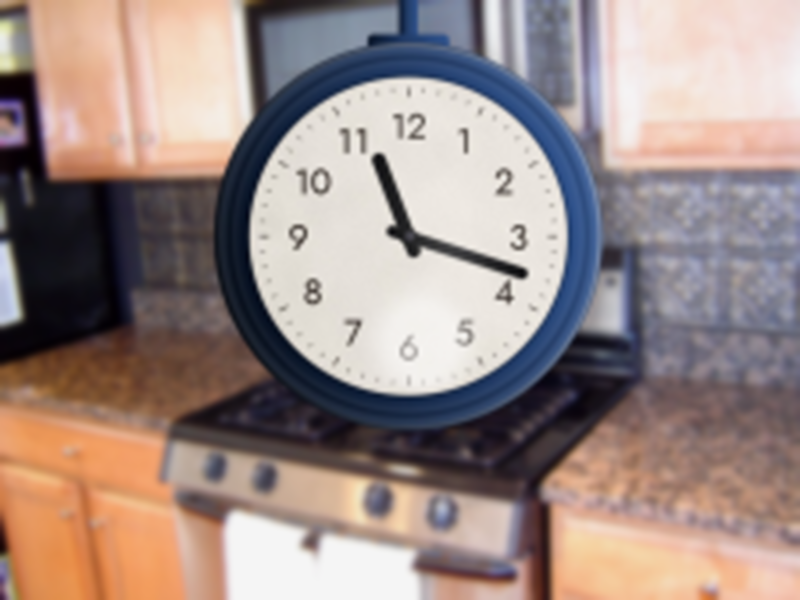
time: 11:18
